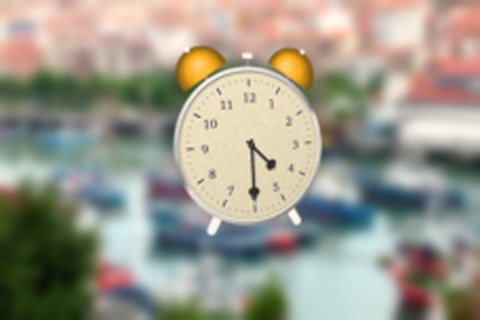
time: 4:30
